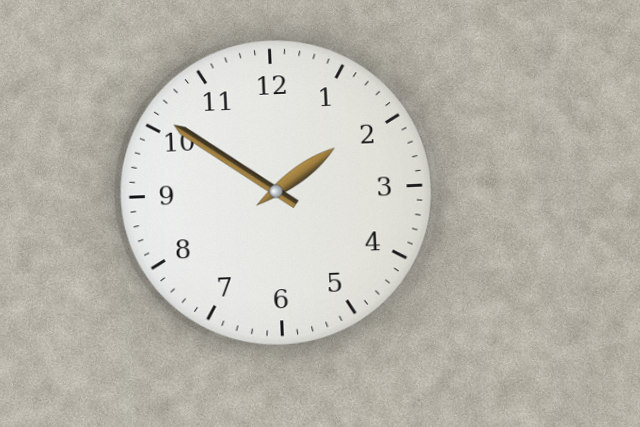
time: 1:51
